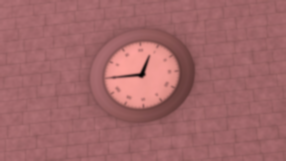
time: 12:45
